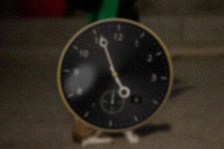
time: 4:56
